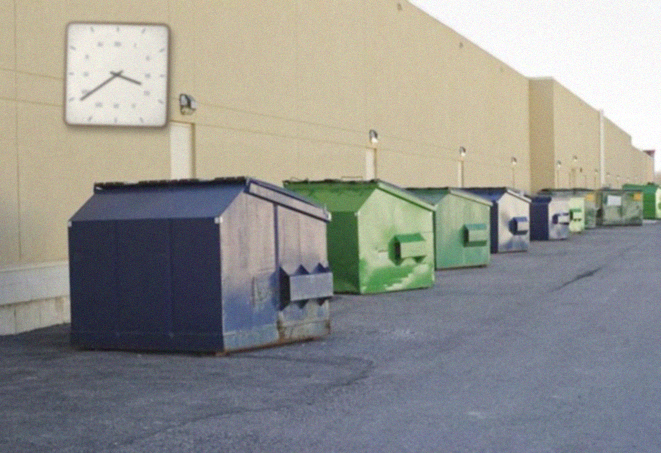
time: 3:39
